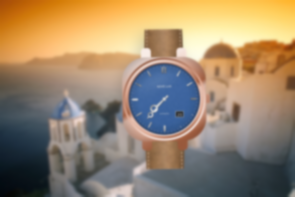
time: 7:37
